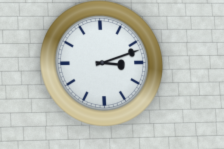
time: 3:12
